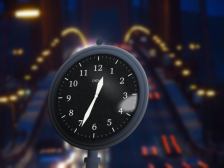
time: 12:34
